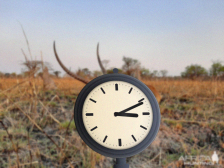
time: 3:11
